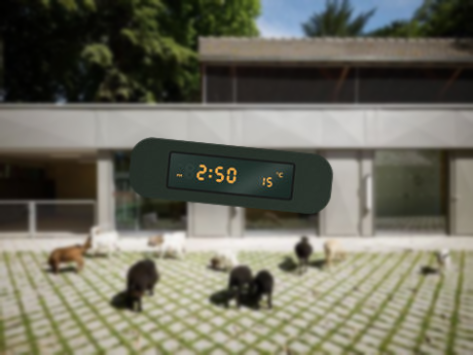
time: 2:50
